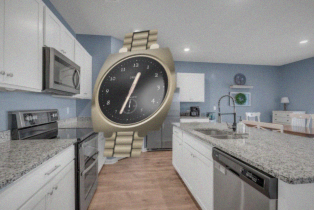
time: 12:33
